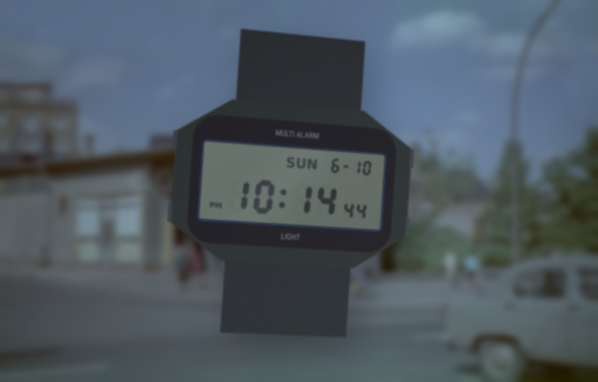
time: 10:14:44
